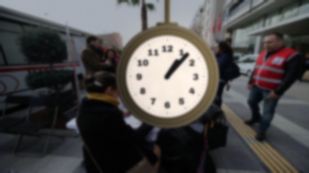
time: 1:07
